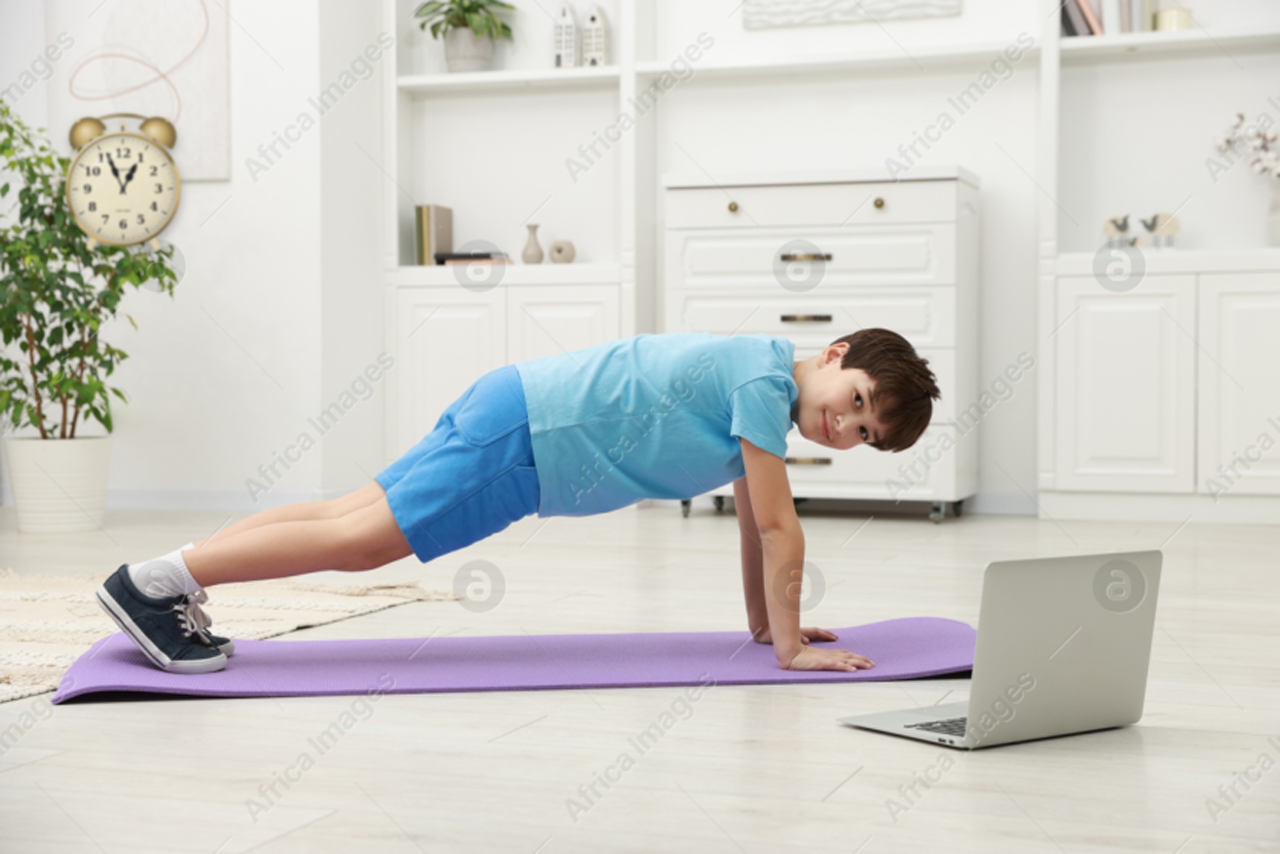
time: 12:56
